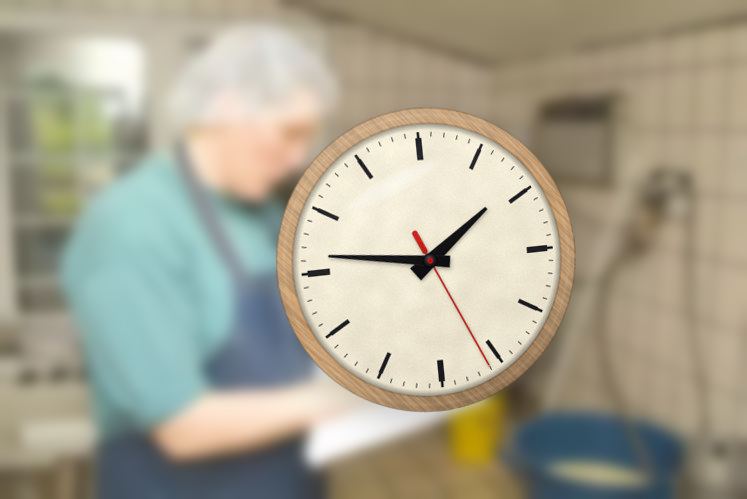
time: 1:46:26
